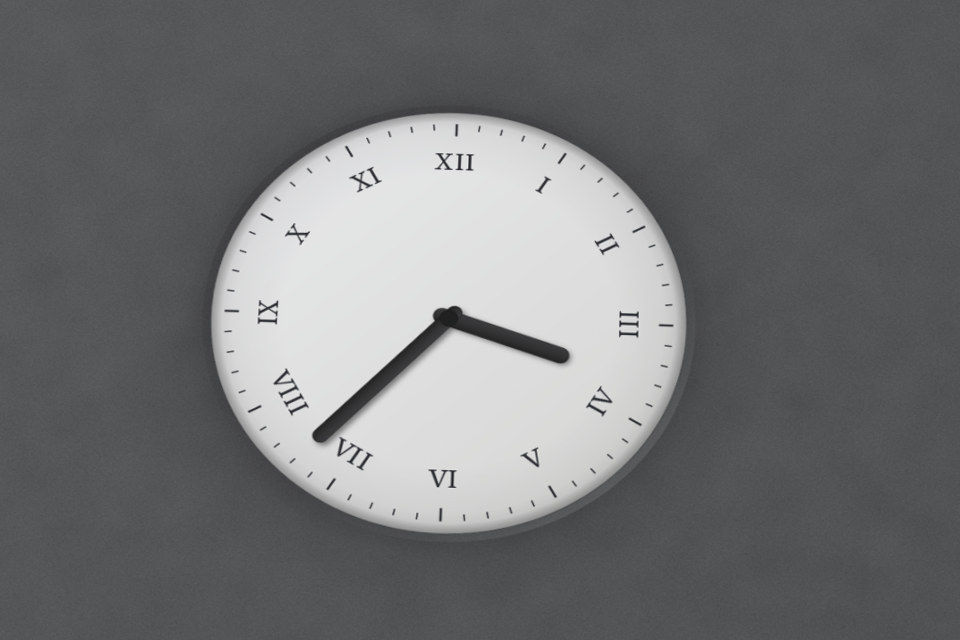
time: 3:37
